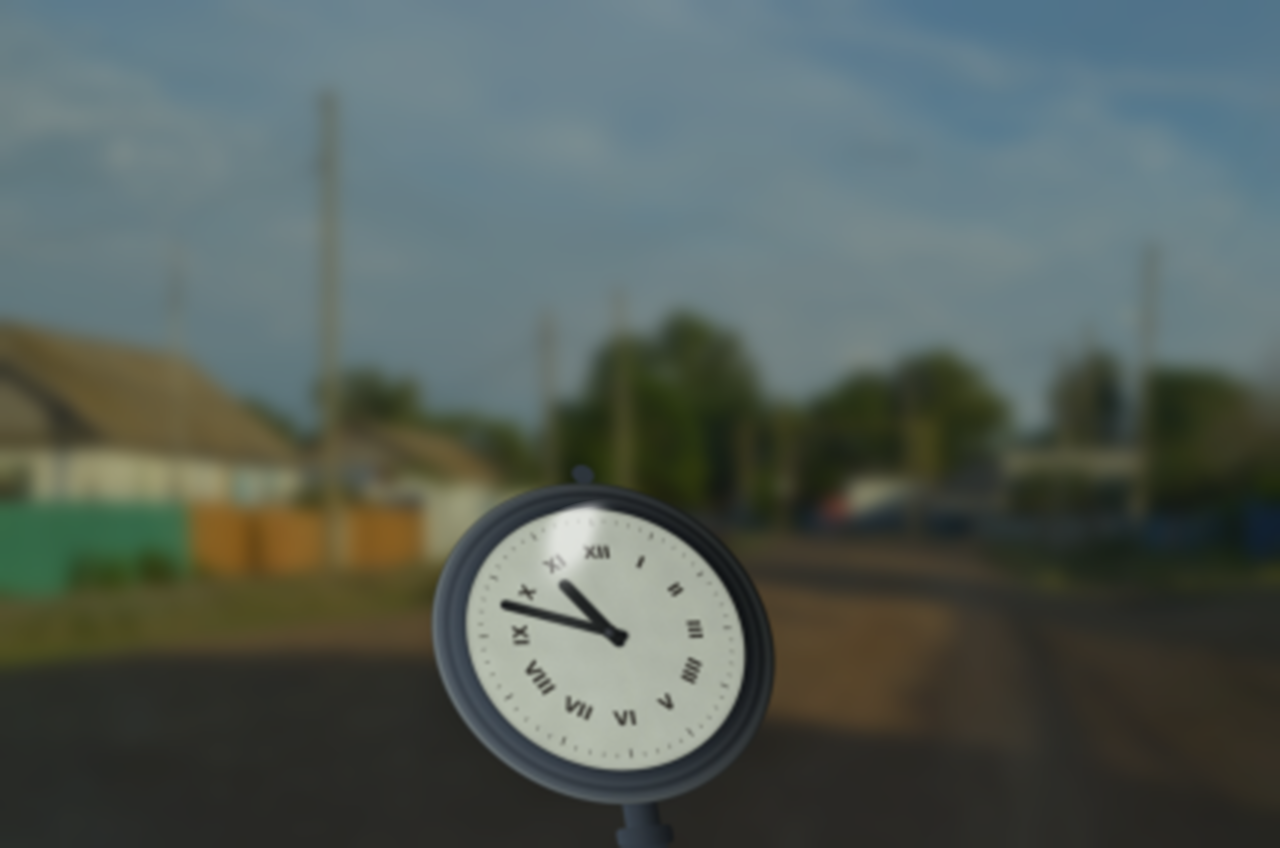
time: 10:48
